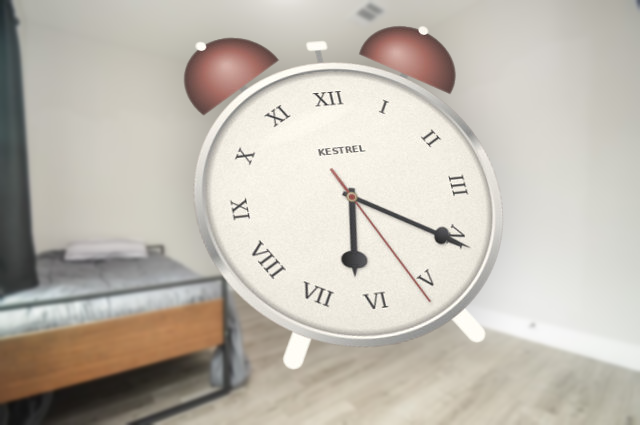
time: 6:20:26
